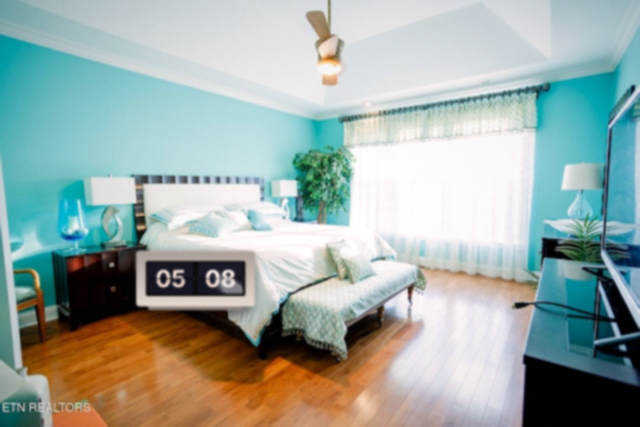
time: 5:08
